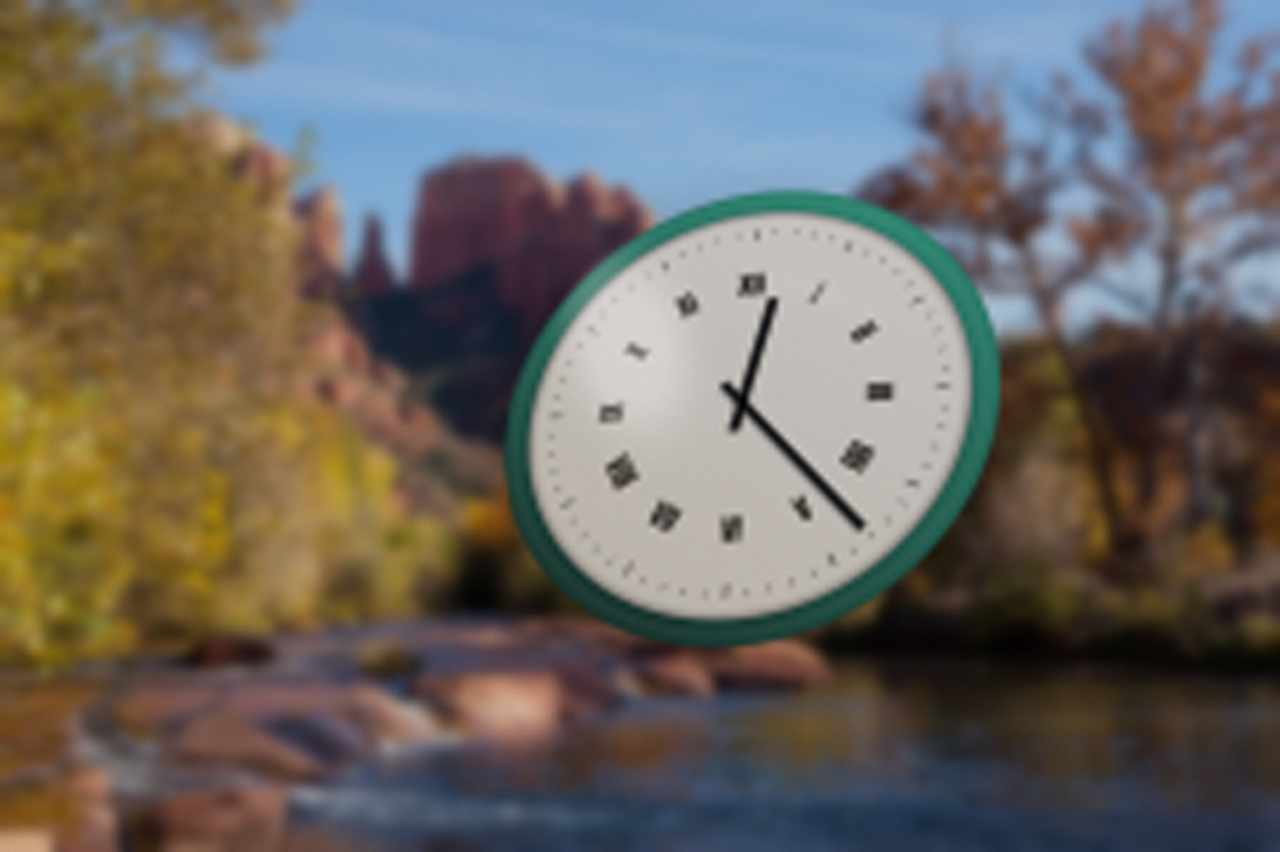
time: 12:23
